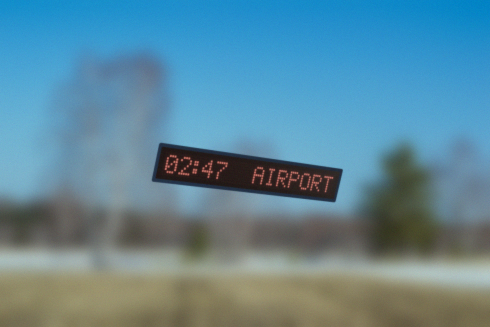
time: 2:47
